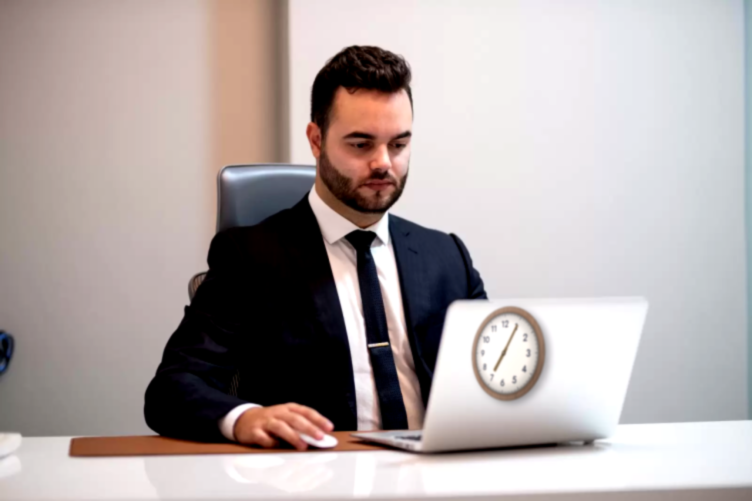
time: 7:05
